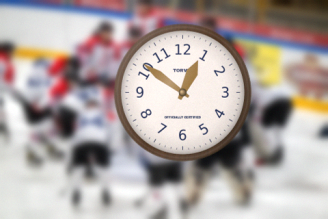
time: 12:51
